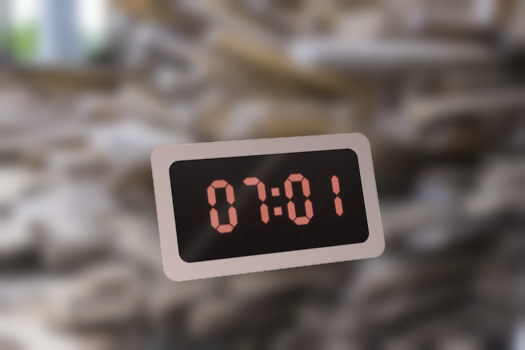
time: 7:01
